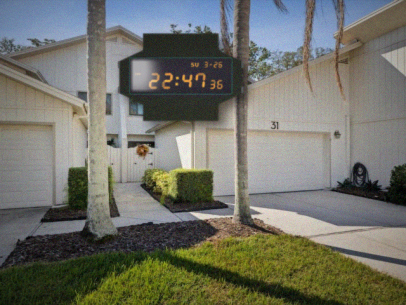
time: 22:47:36
